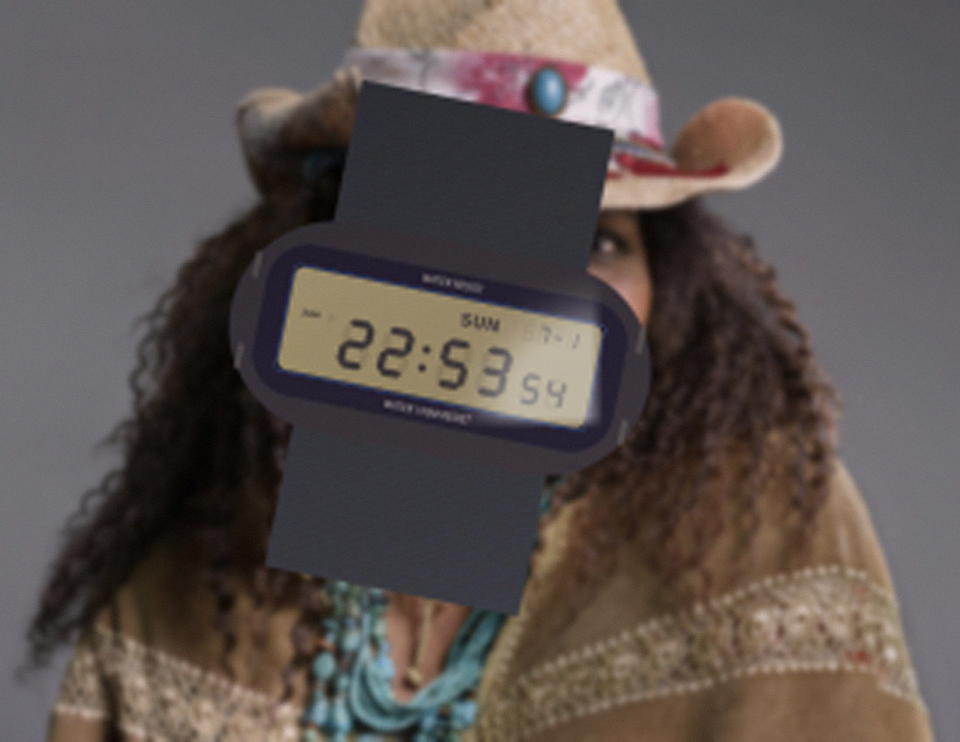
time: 22:53:54
